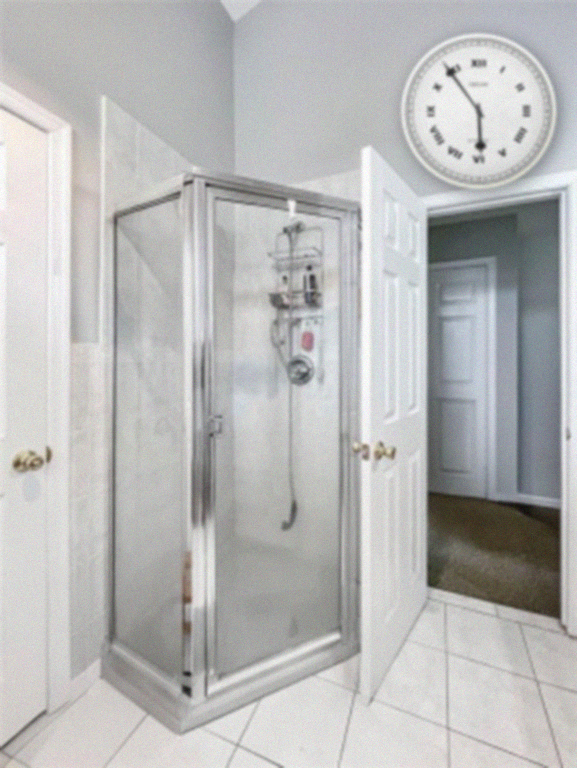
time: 5:54
